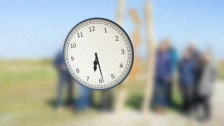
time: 6:29
